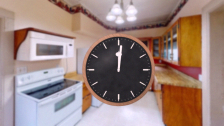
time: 12:01
